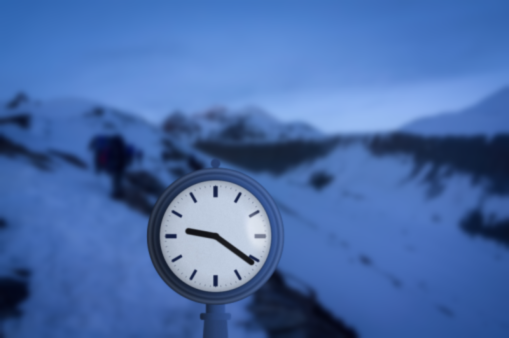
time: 9:21
